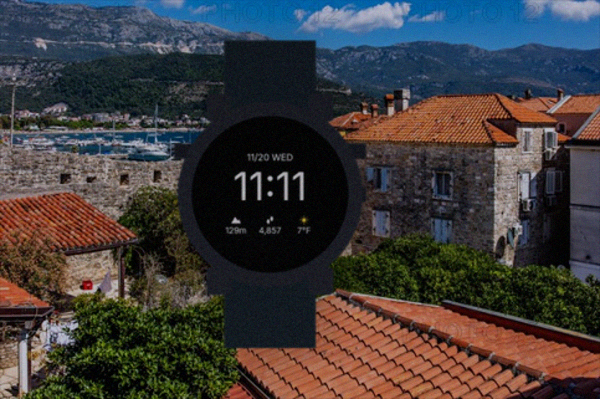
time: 11:11
